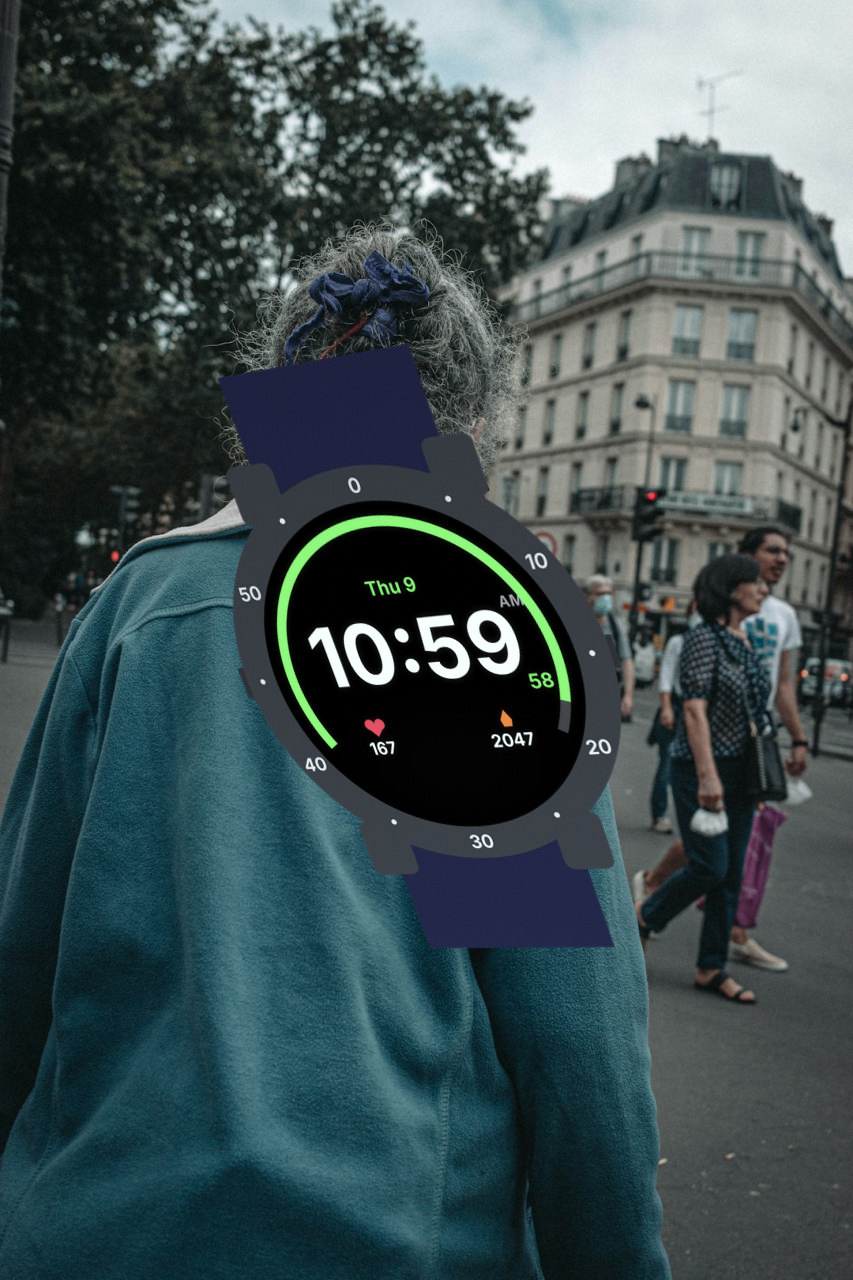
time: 10:59:58
